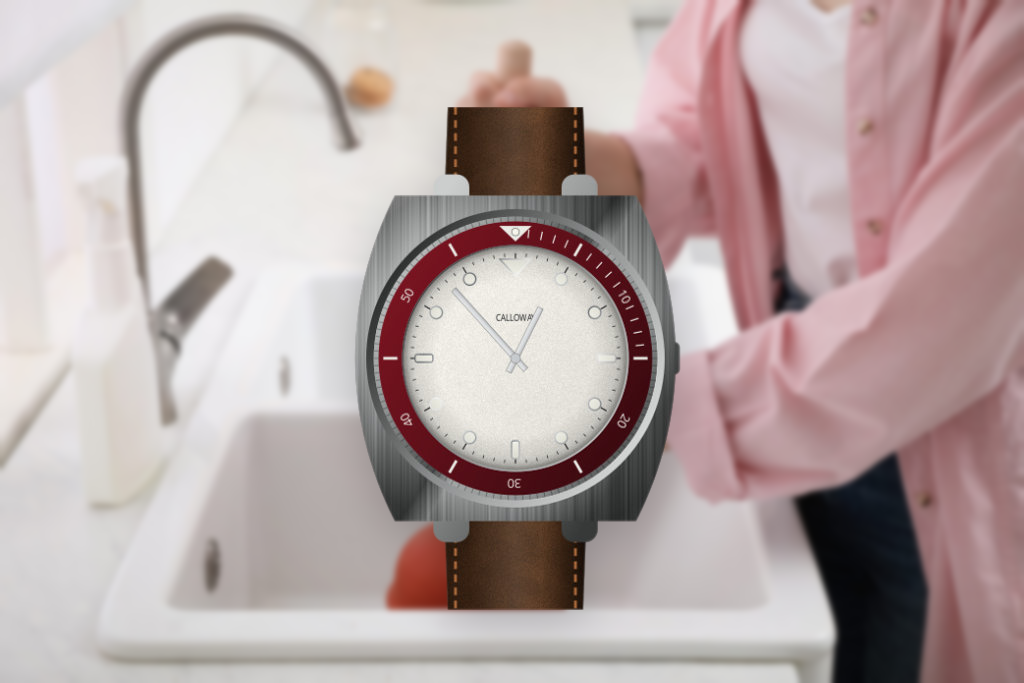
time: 12:53
